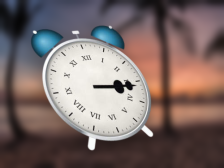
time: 3:16
